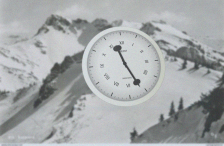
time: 11:26
